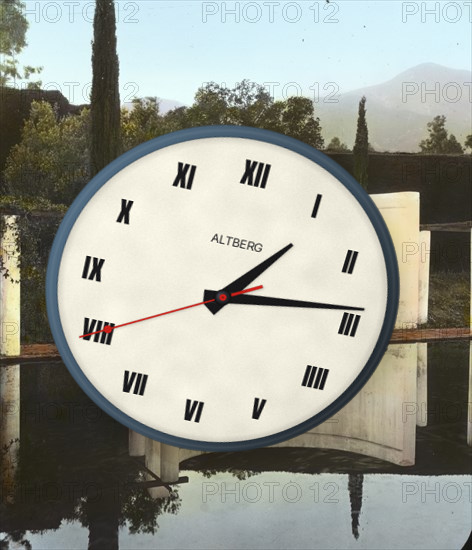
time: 1:13:40
